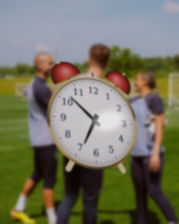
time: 6:52
